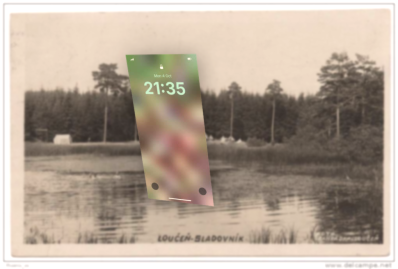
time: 21:35
